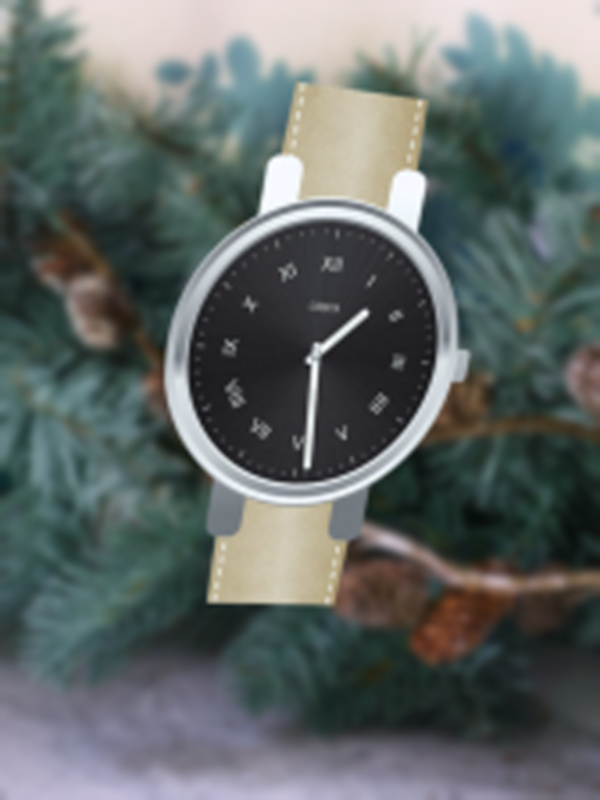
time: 1:29
